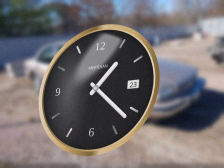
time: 1:22
